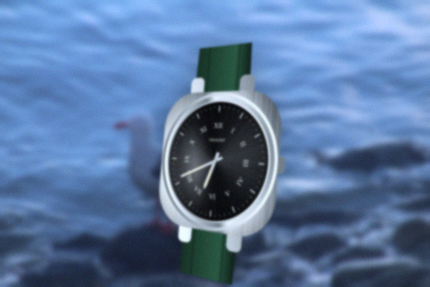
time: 6:41
